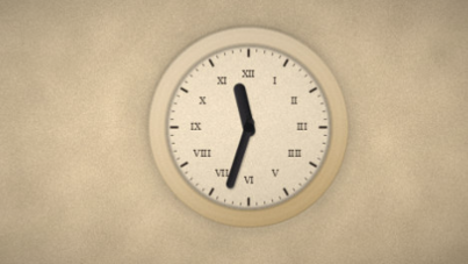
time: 11:33
